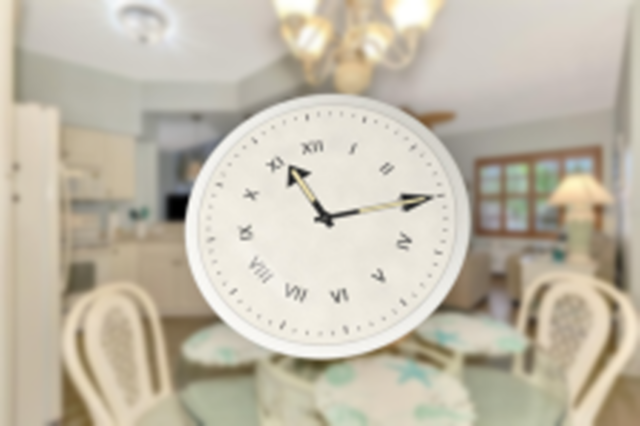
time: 11:15
